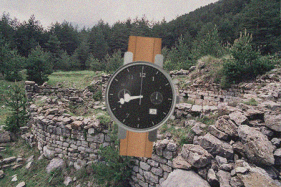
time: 8:42
